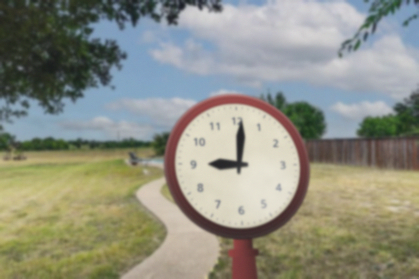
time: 9:01
